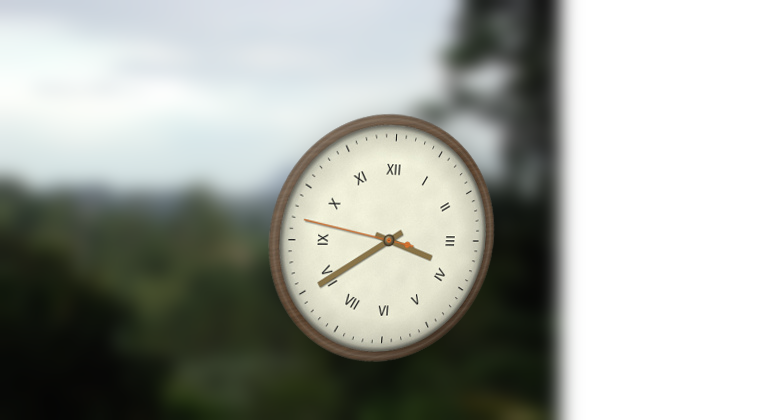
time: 3:39:47
